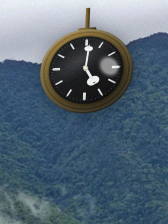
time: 5:01
